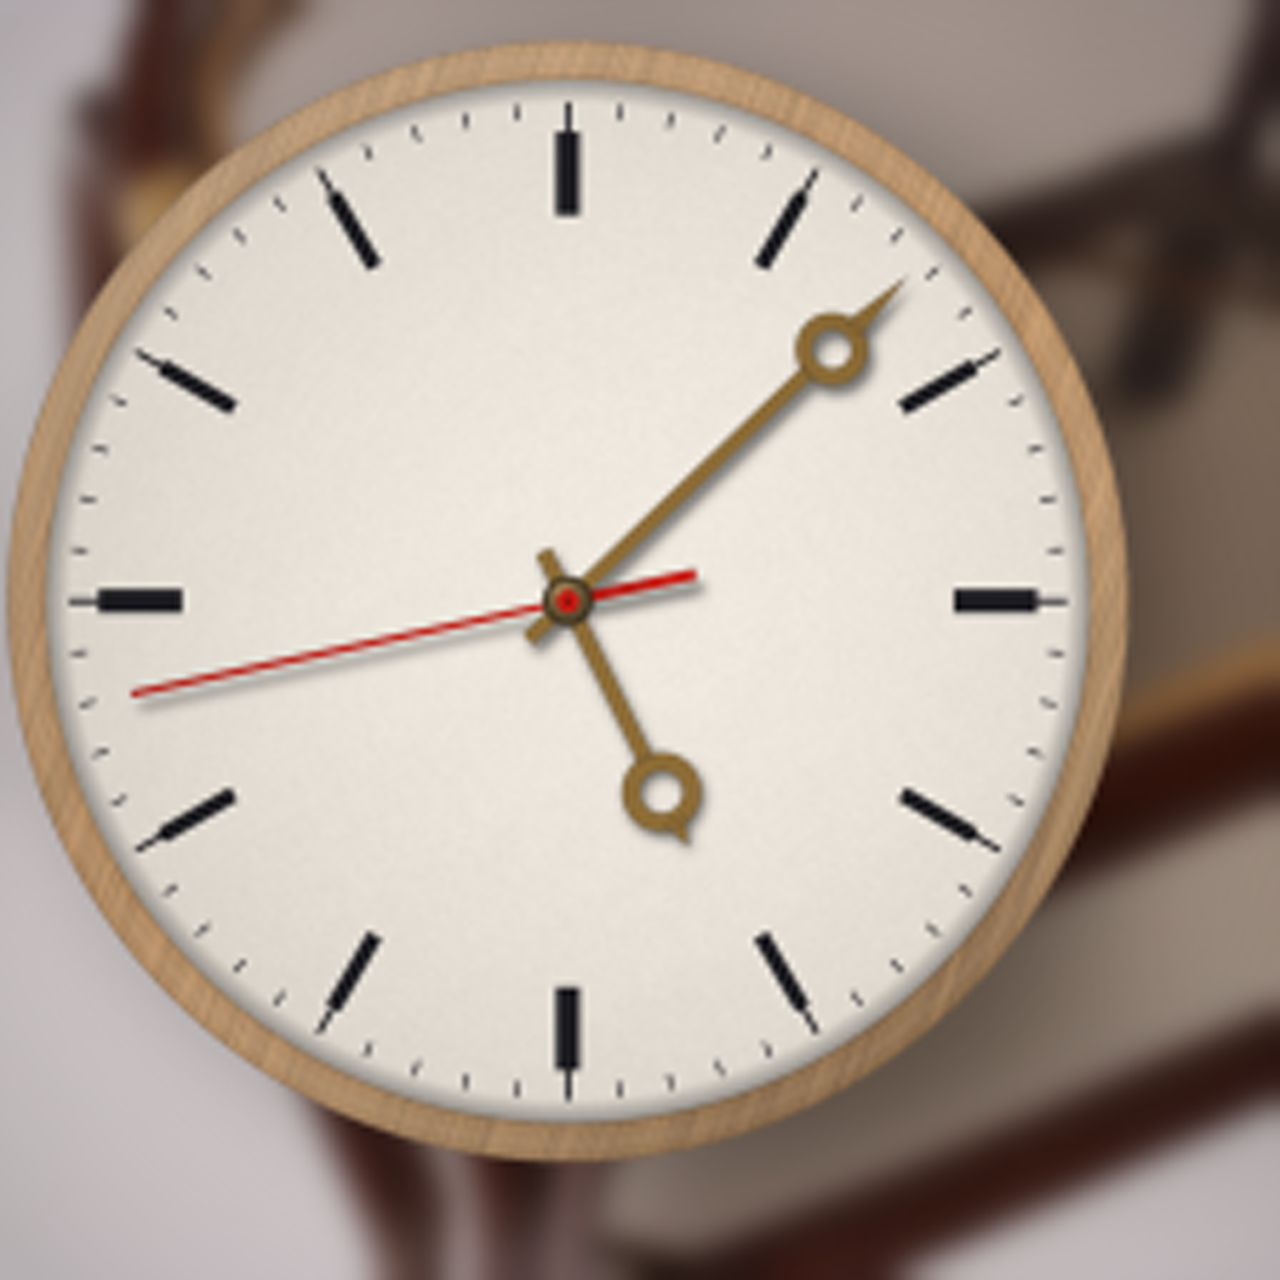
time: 5:07:43
